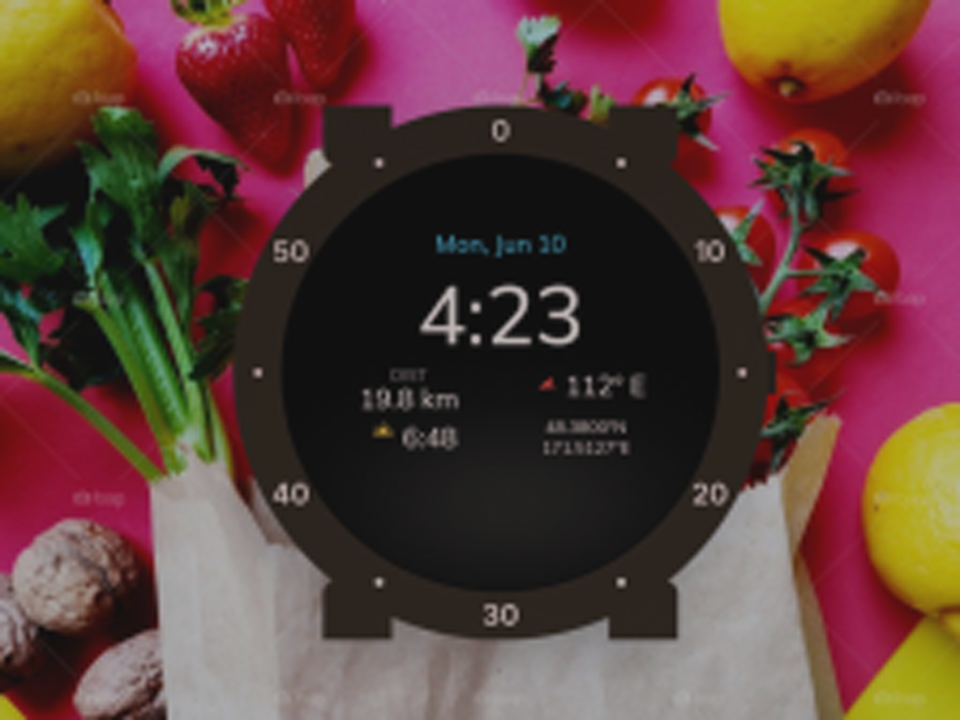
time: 4:23
